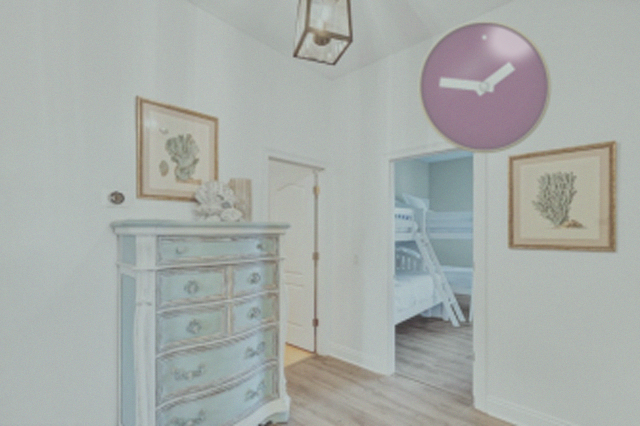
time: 1:46
